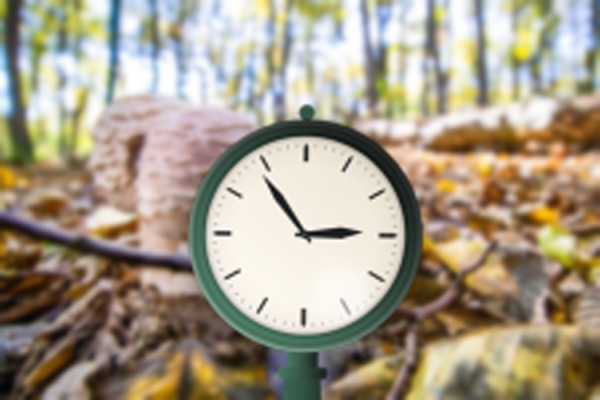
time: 2:54
